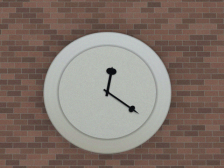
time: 12:21
